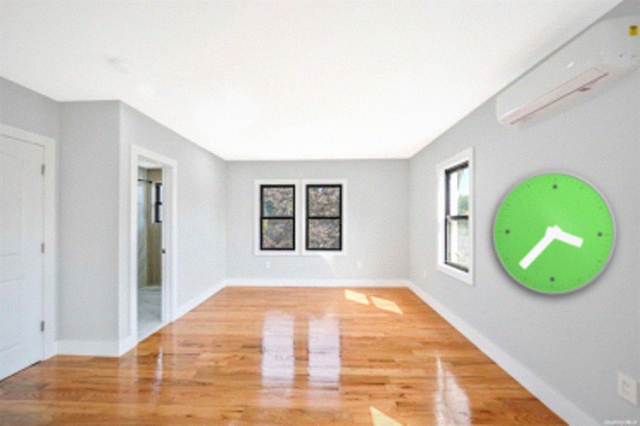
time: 3:37
